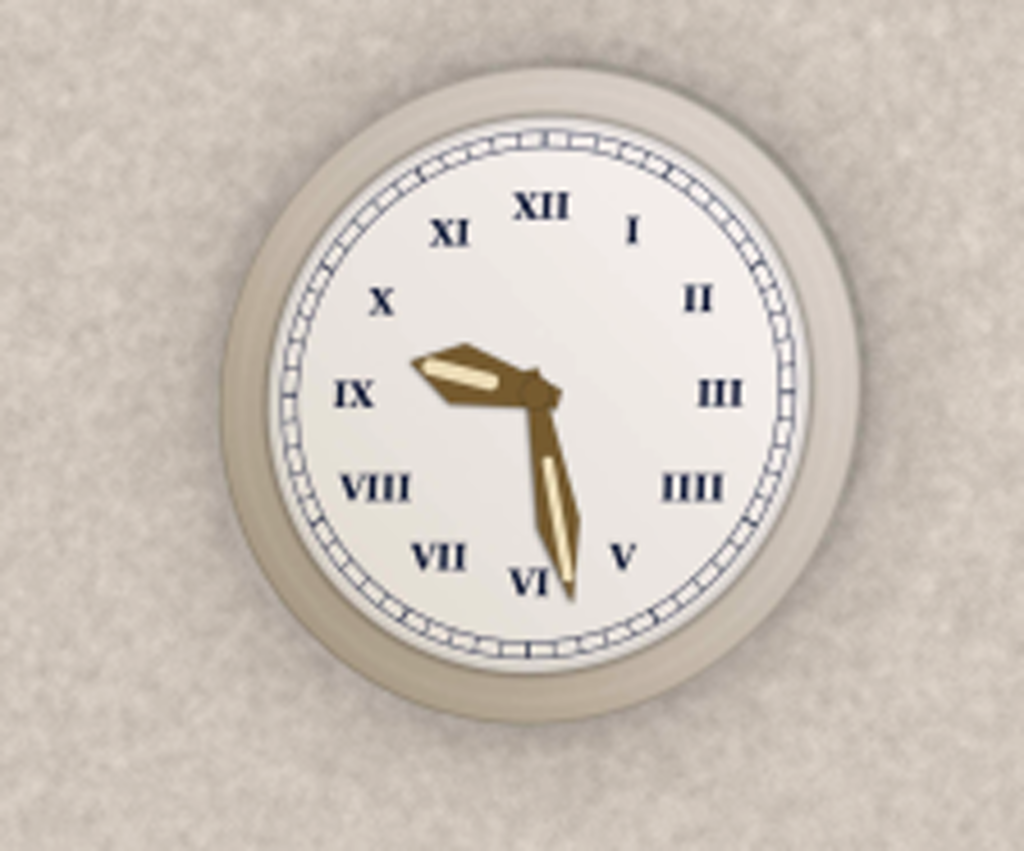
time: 9:28
